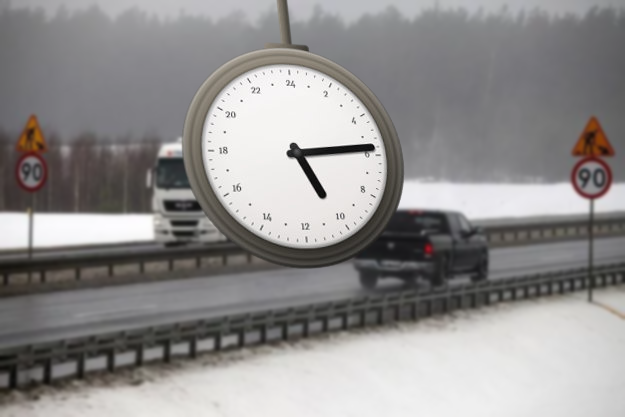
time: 10:14
